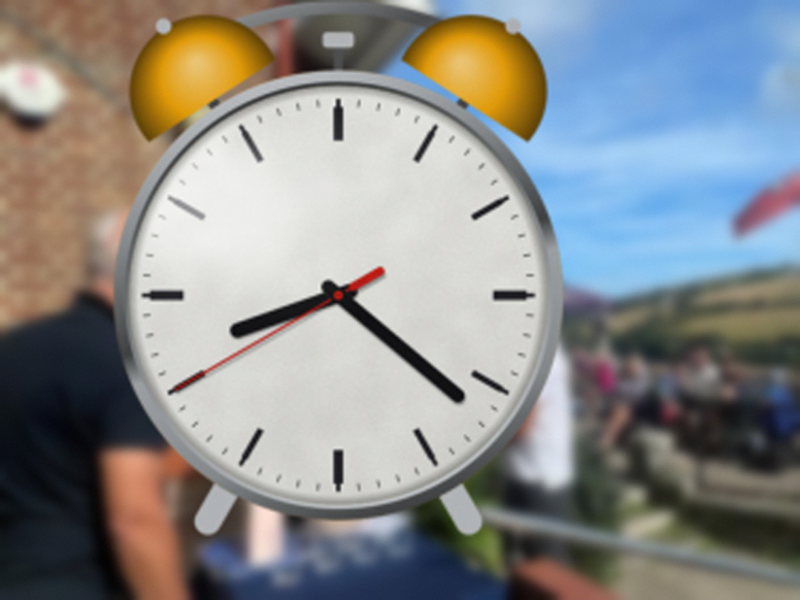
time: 8:21:40
